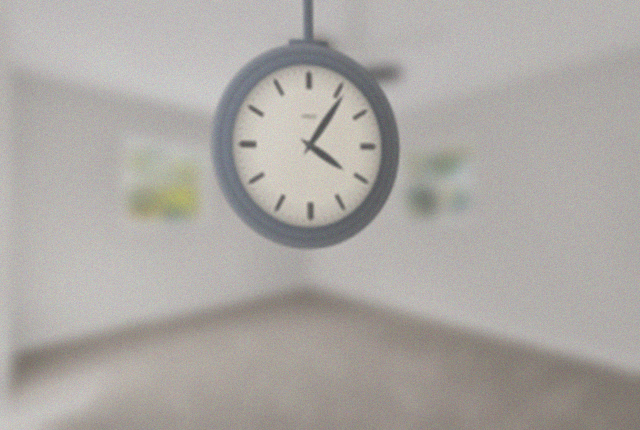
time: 4:06
